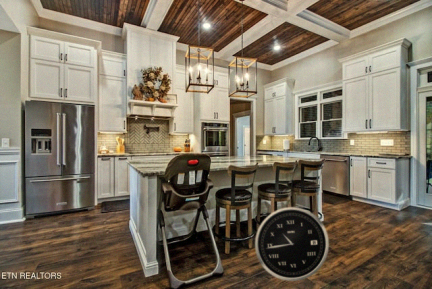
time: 10:44
